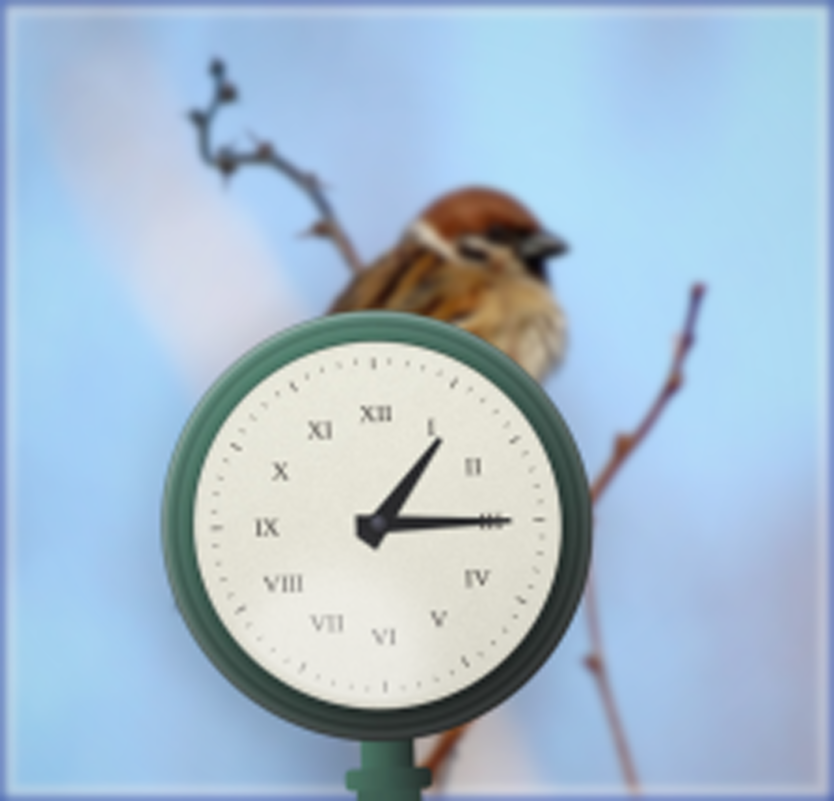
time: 1:15
